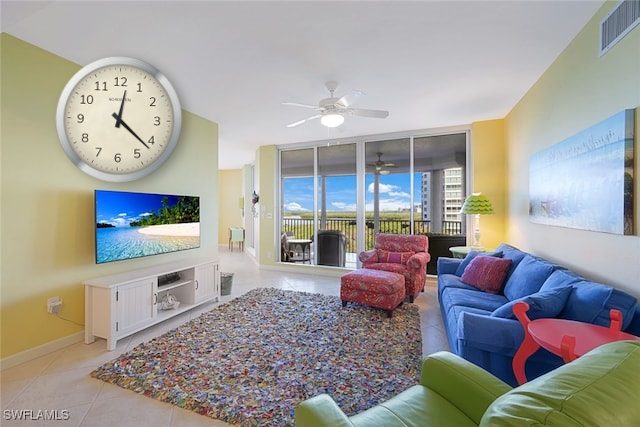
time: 12:22
